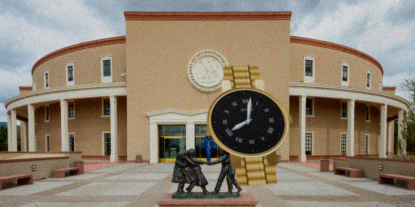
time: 8:02
